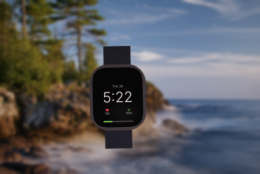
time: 5:22
